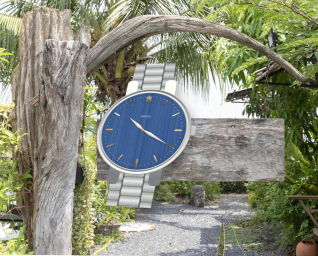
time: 10:20
